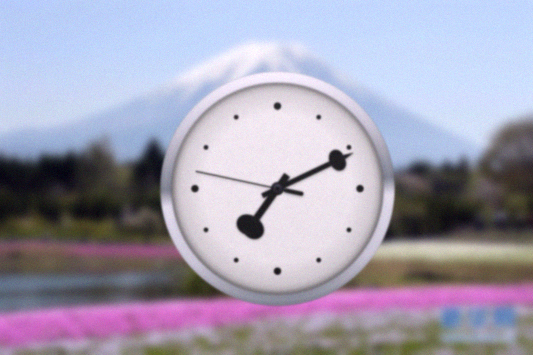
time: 7:10:47
